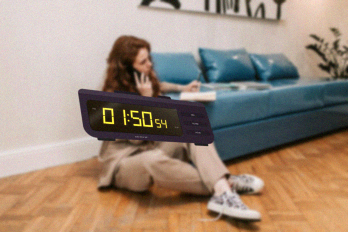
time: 1:50:54
